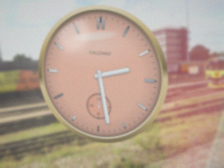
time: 2:28
